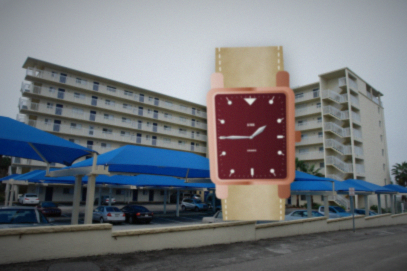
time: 1:45
